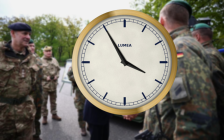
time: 3:55
